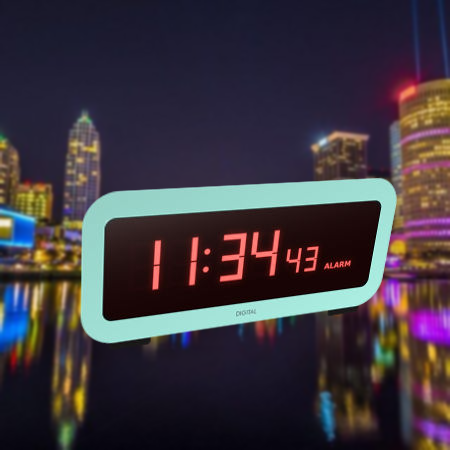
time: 11:34:43
